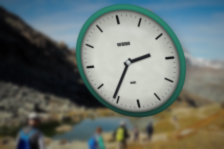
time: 2:36
